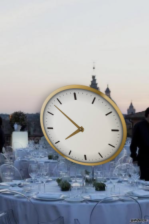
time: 7:53
